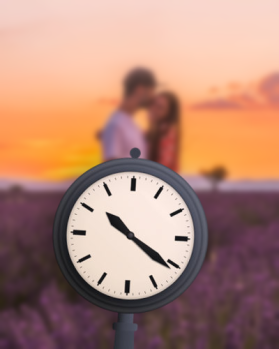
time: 10:21
